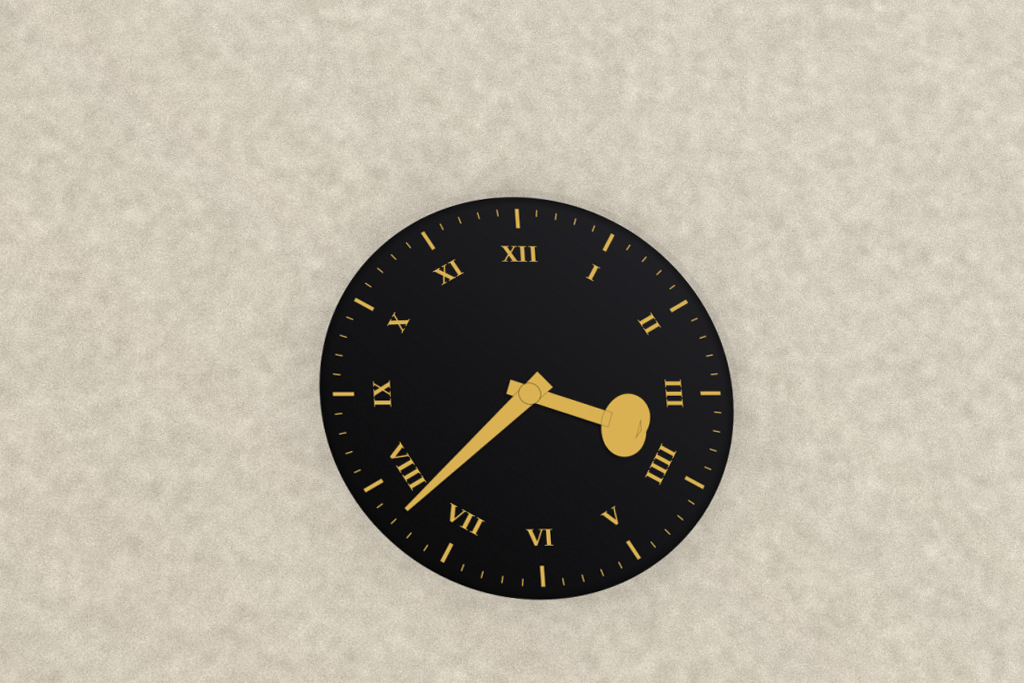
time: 3:38
